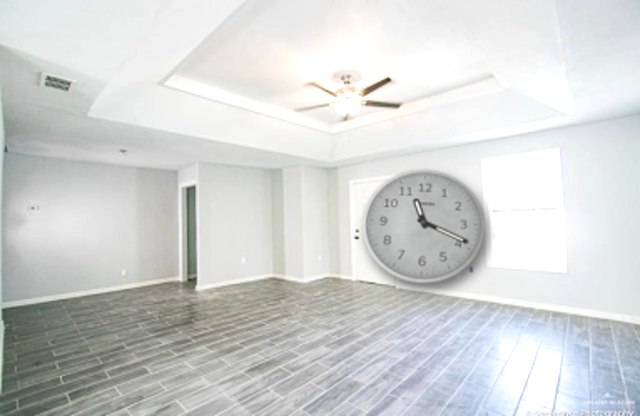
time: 11:19
